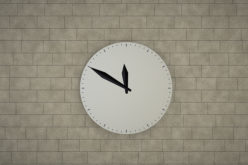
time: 11:50
